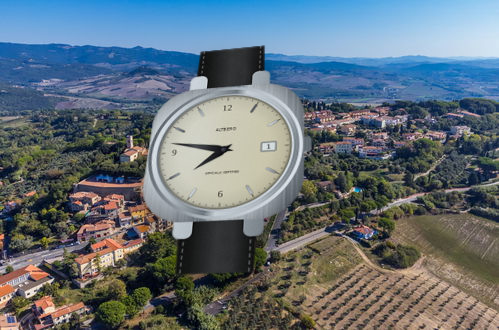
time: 7:47
